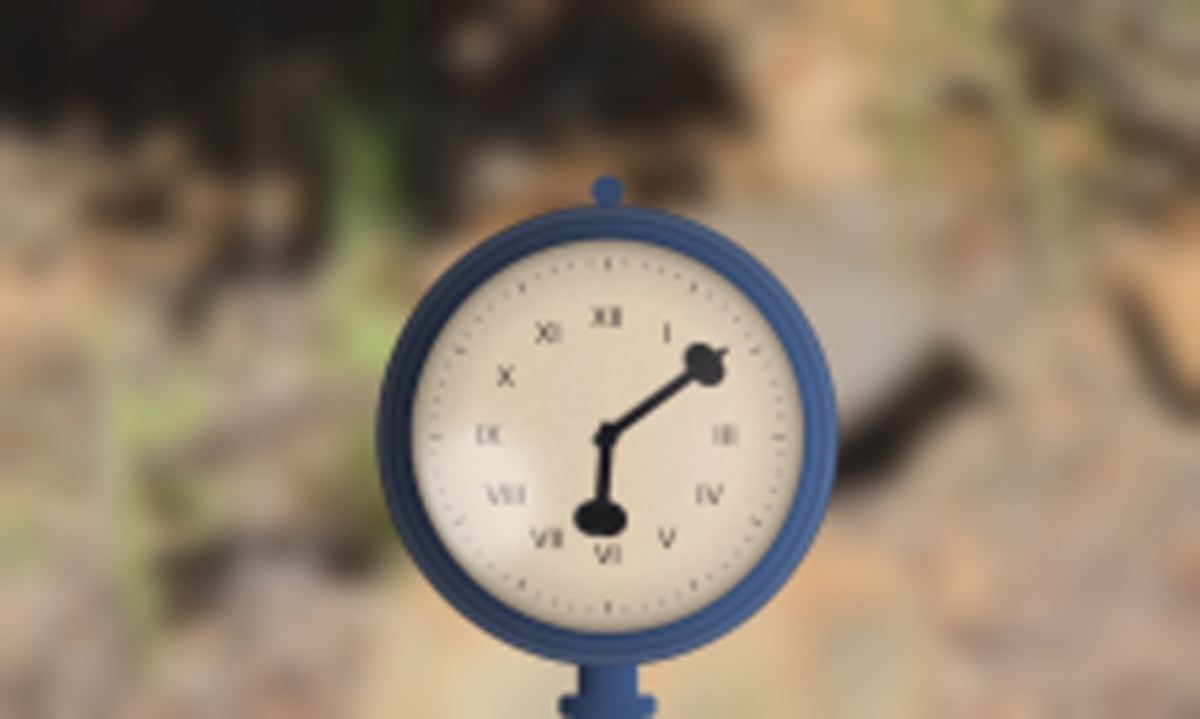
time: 6:09
